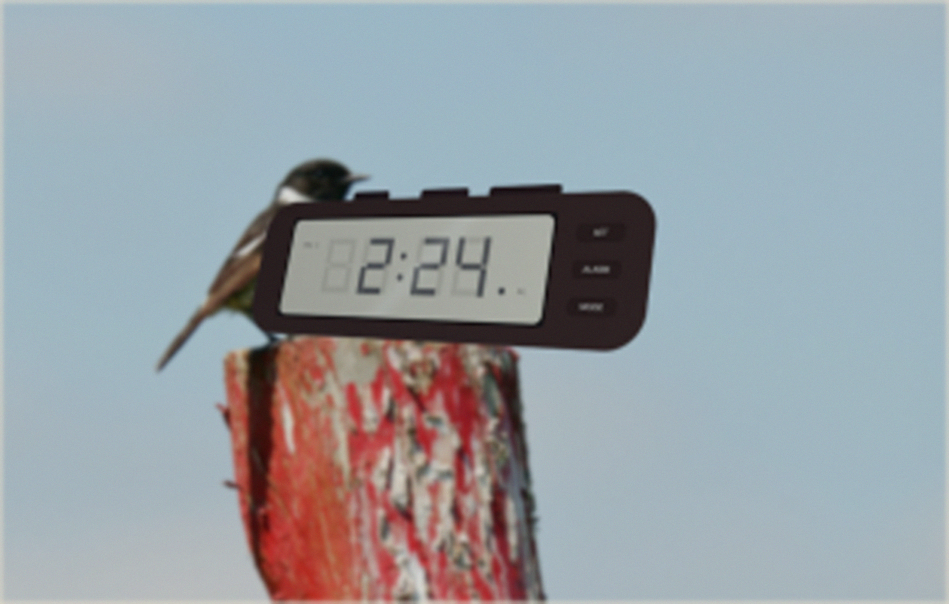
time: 2:24
